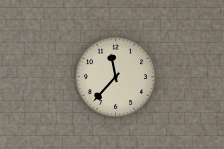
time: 11:37
